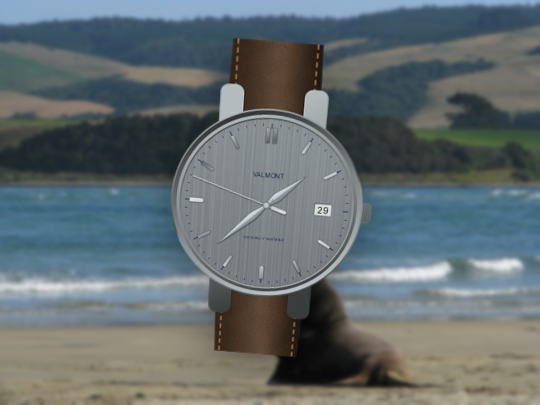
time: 1:37:48
